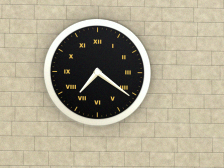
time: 7:21
